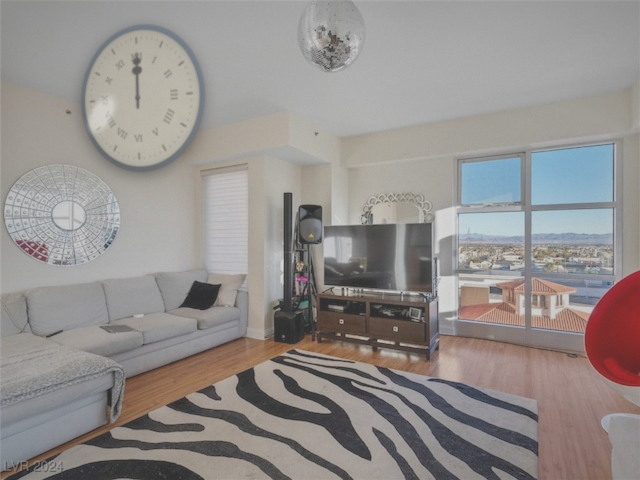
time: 12:00
